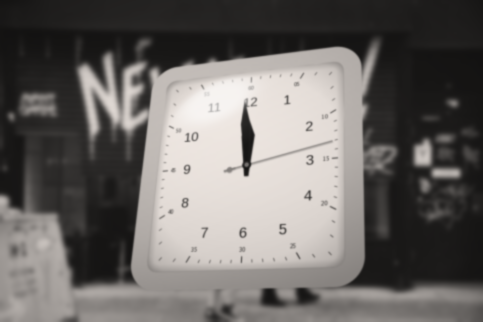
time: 11:59:13
